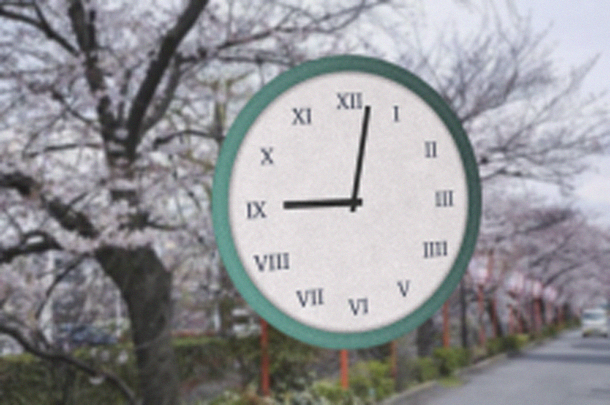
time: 9:02
